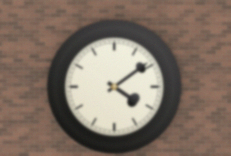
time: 4:09
